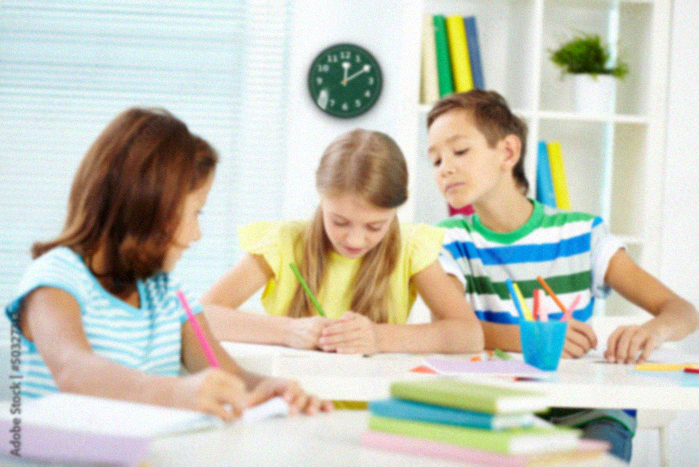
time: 12:10
